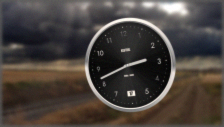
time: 2:42
